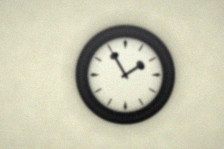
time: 1:55
